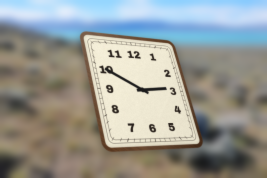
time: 2:50
